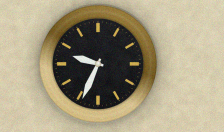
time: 9:34
